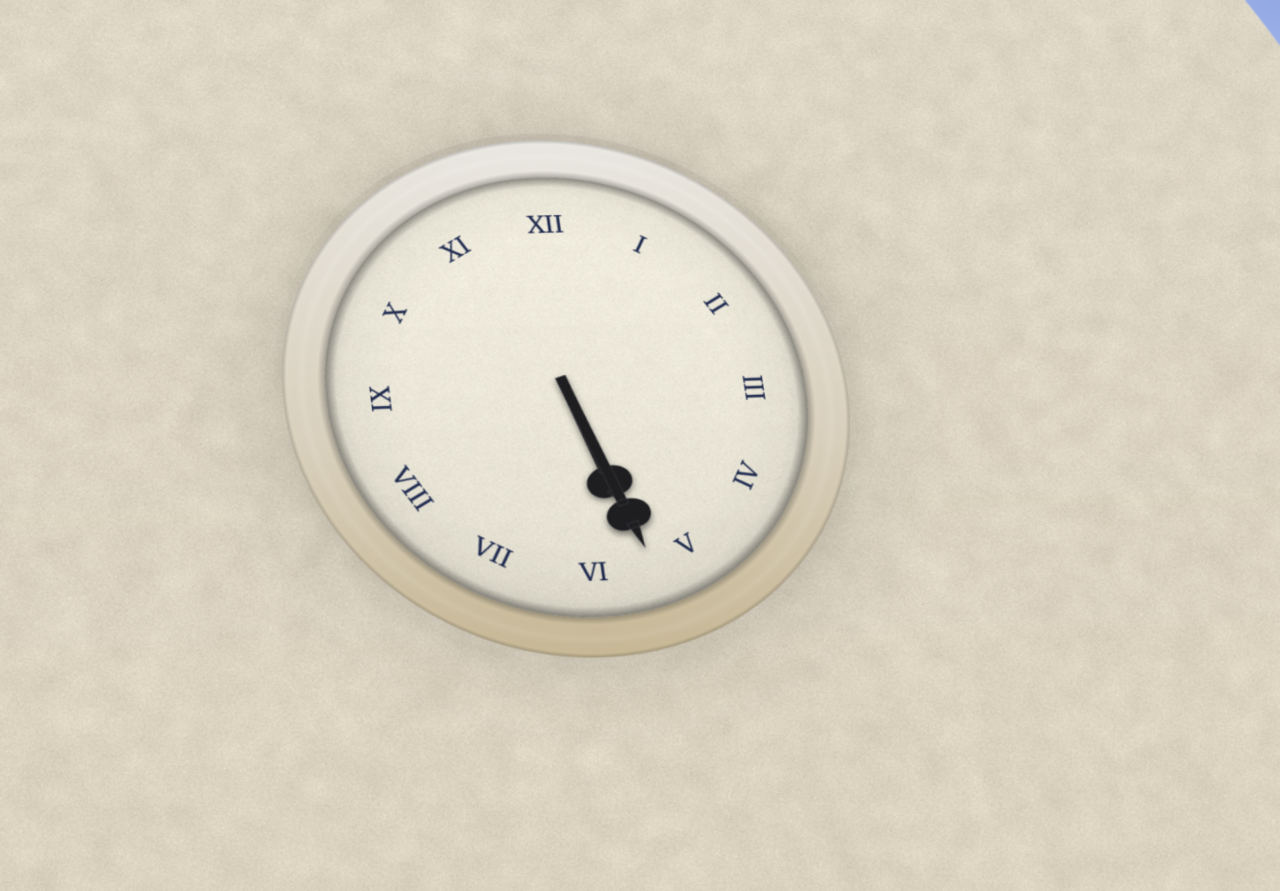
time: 5:27
